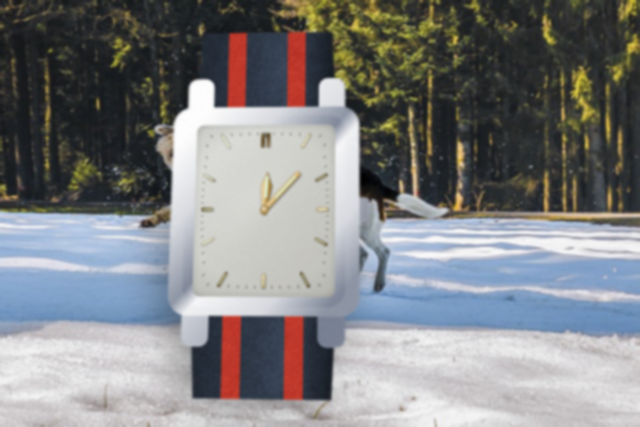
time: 12:07
